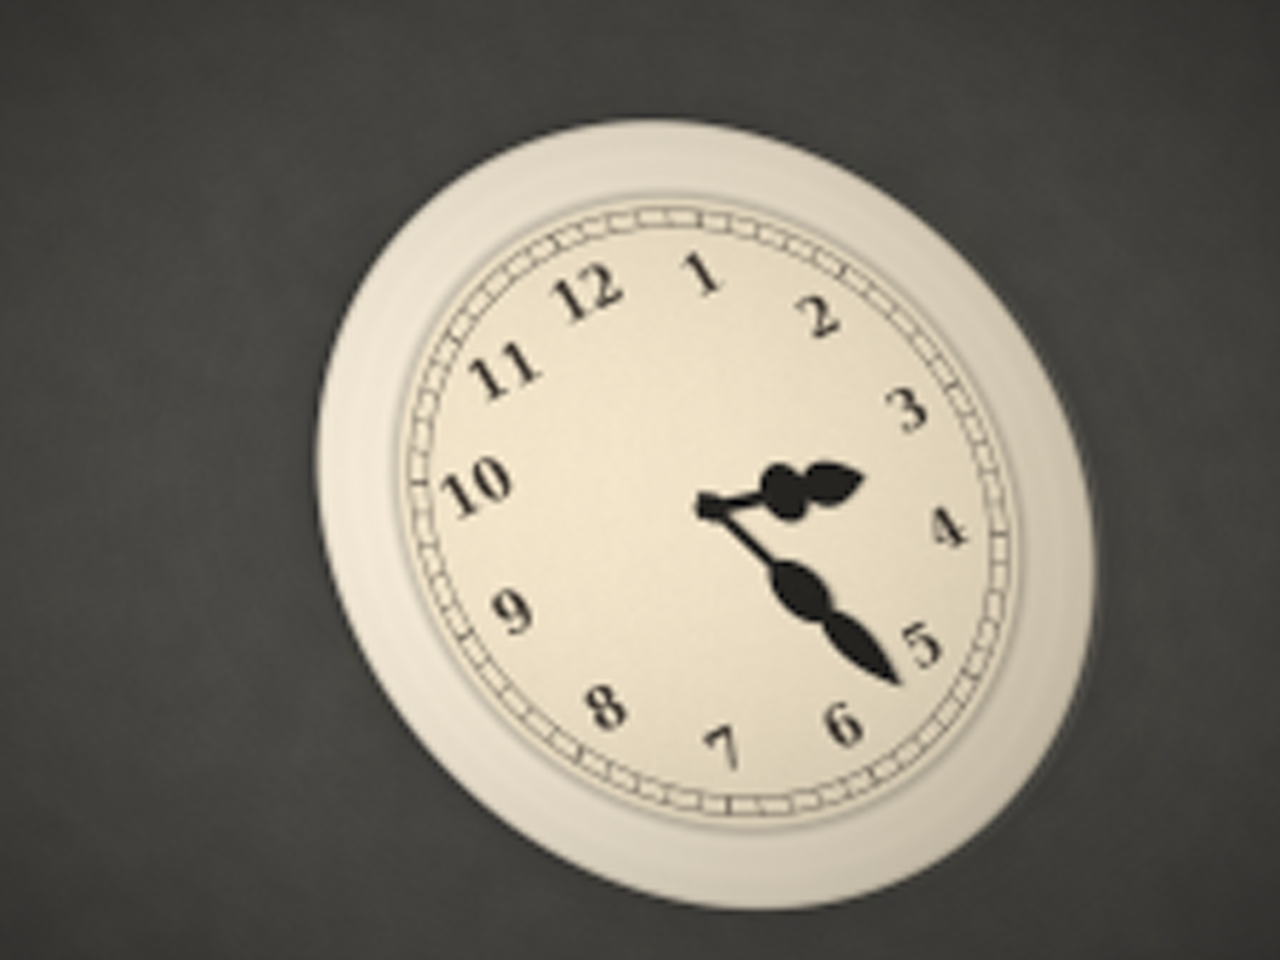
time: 3:27
